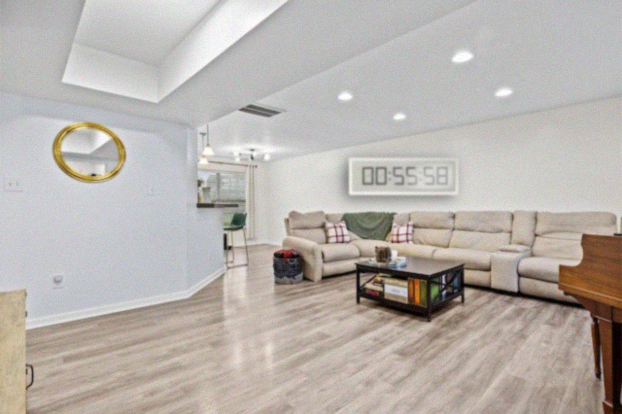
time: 0:55:58
